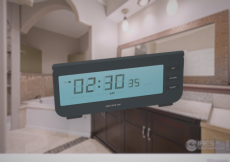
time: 2:30:35
